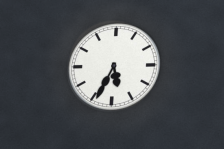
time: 5:34
